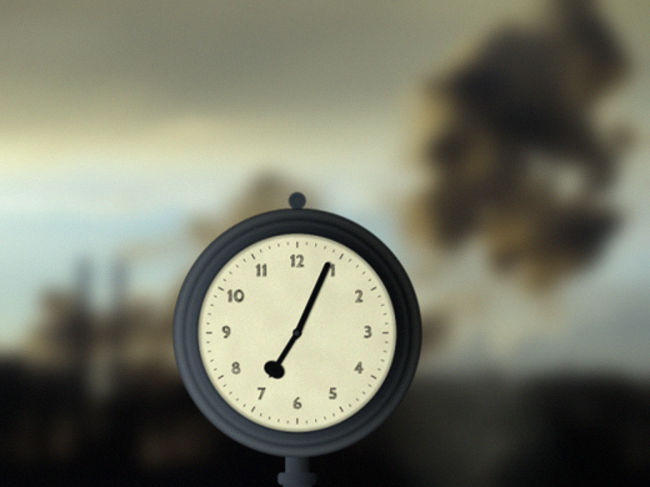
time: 7:04
